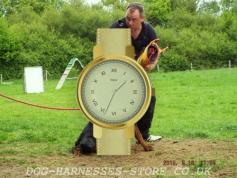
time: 1:34
